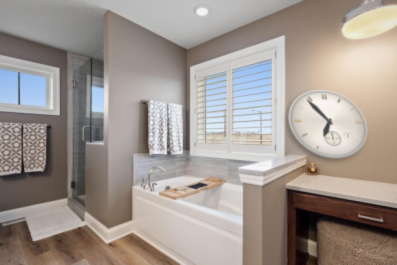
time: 6:54
